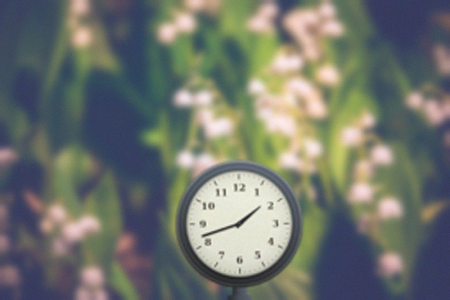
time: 1:42
